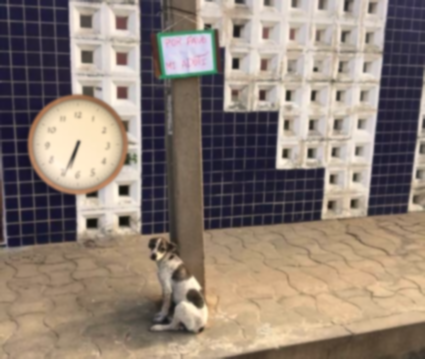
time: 6:34
